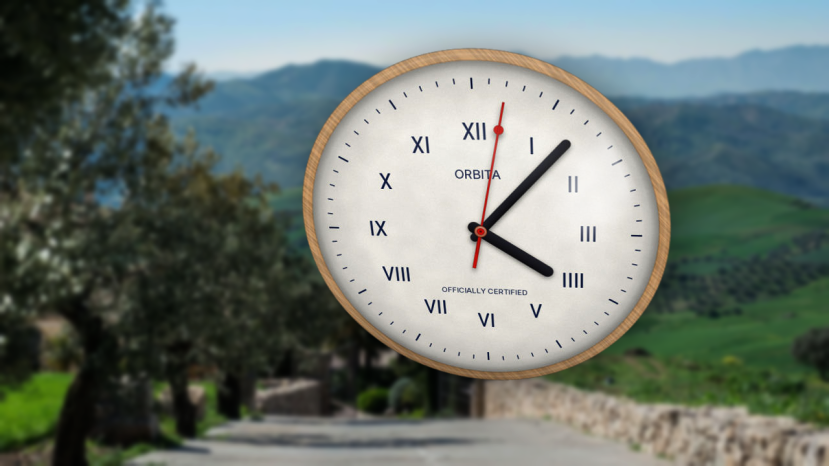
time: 4:07:02
